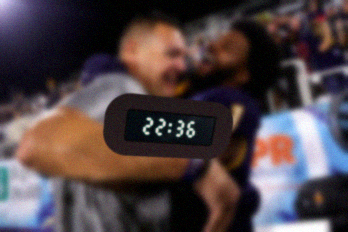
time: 22:36
